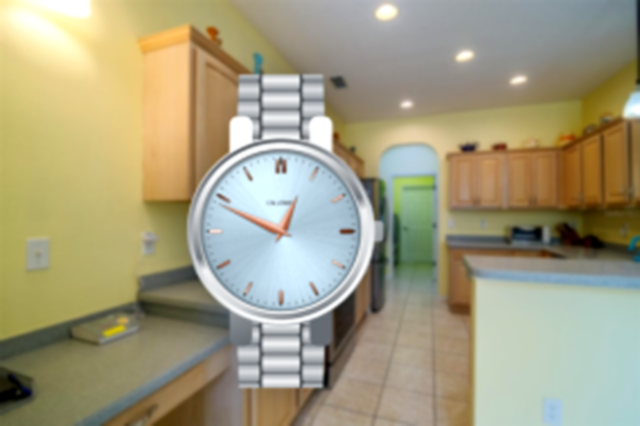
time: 12:49
